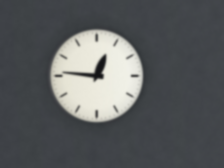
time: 12:46
